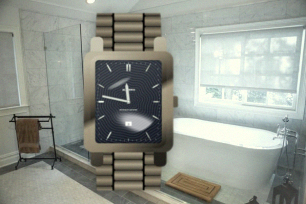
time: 11:47
